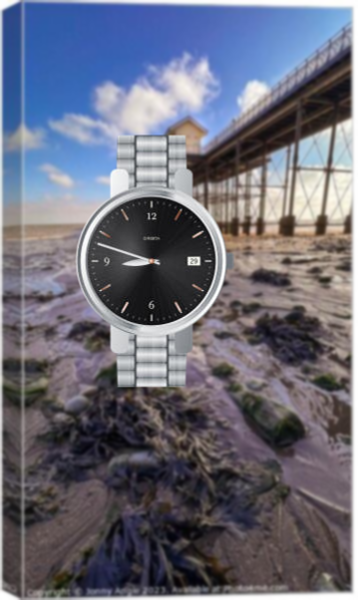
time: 8:48
